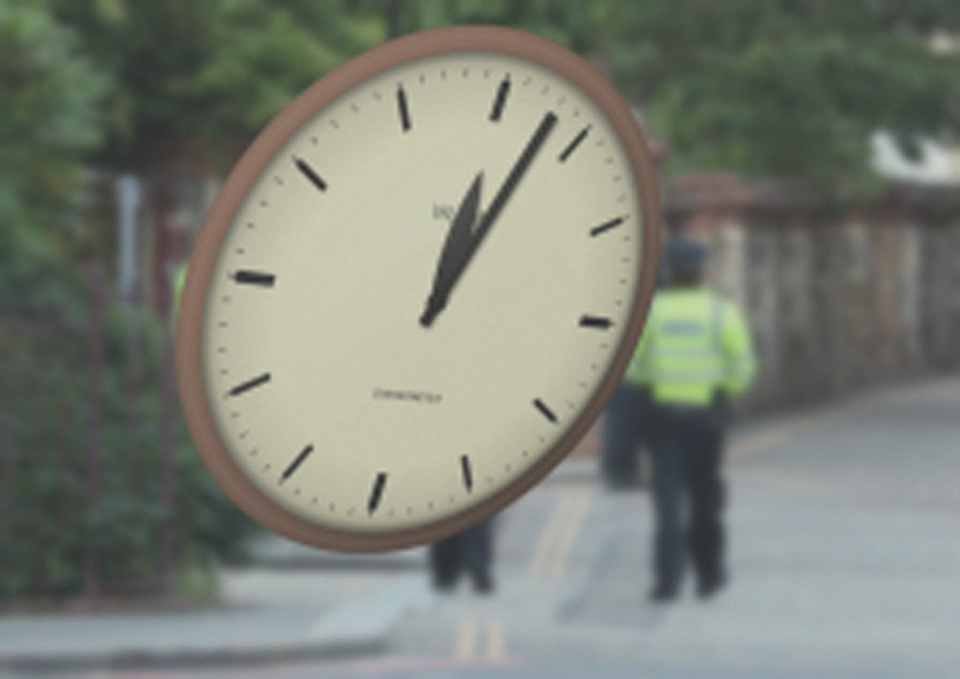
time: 12:03
